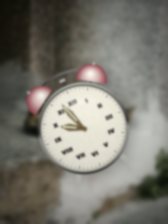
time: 9:57
